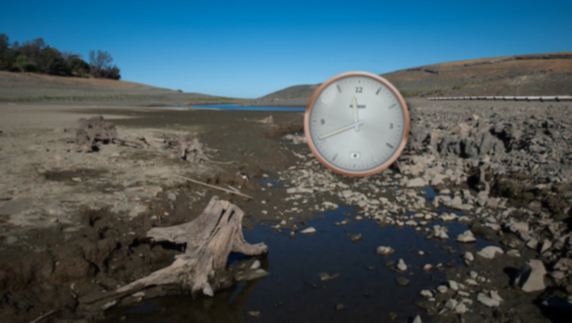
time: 11:41
